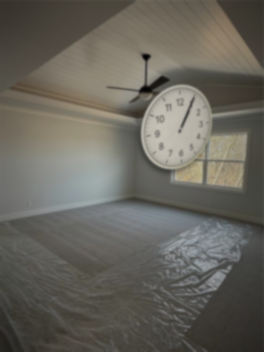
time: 1:05
